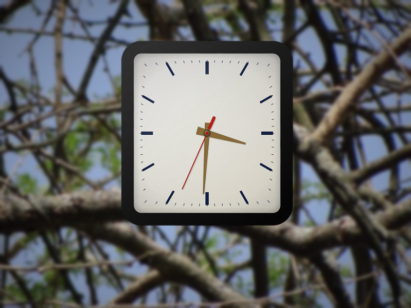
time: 3:30:34
